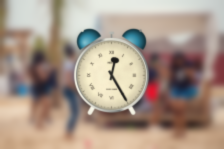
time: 12:25
